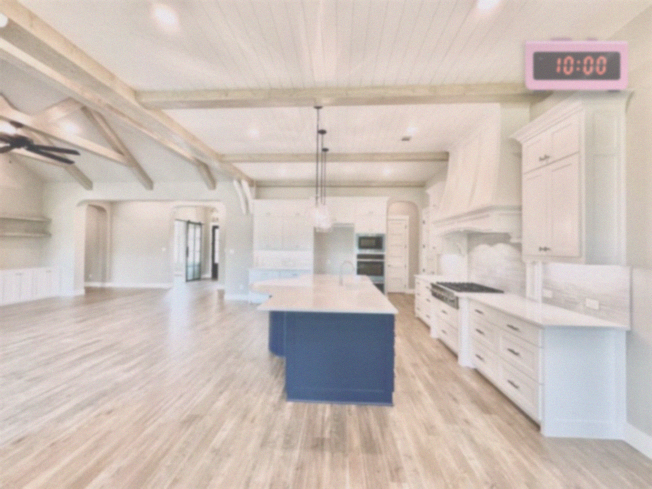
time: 10:00
